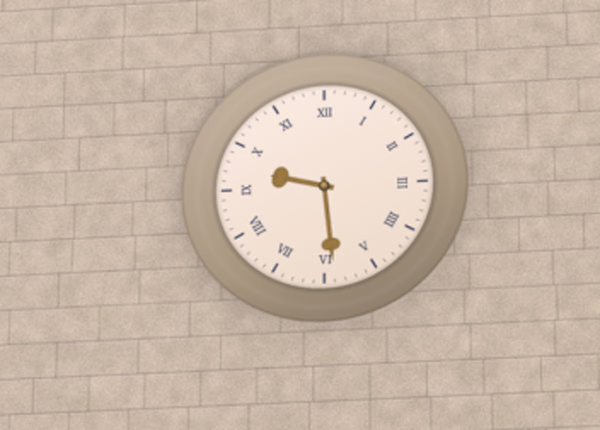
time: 9:29
